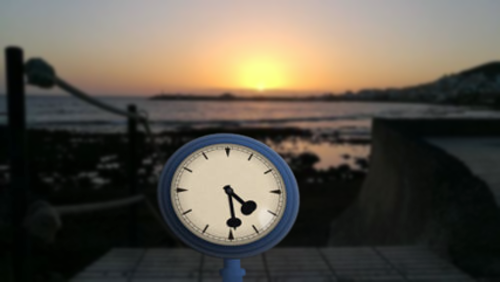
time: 4:29
